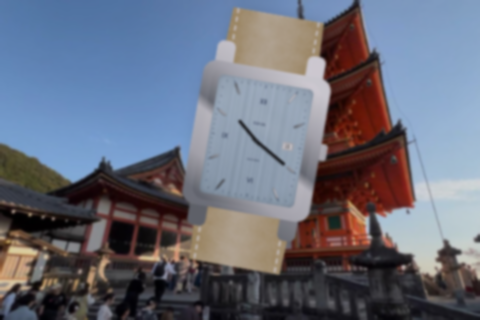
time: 10:20
